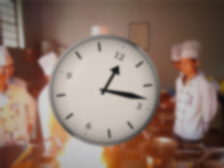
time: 12:13
